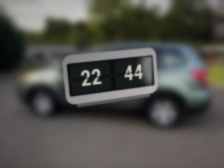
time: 22:44
